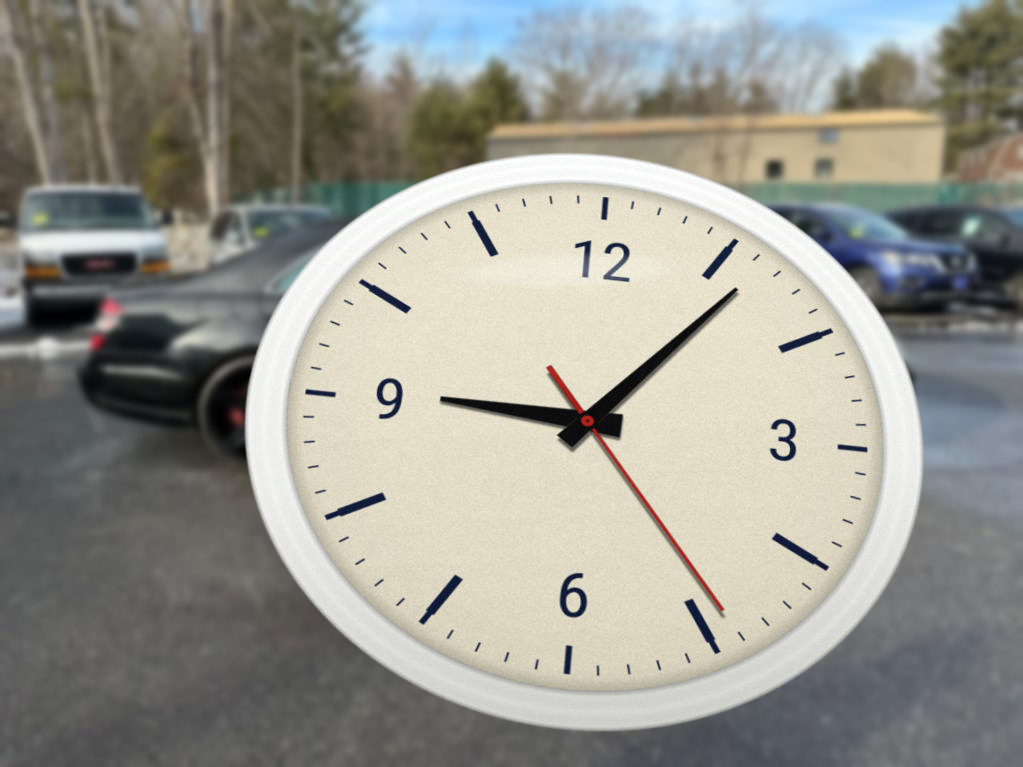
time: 9:06:24
